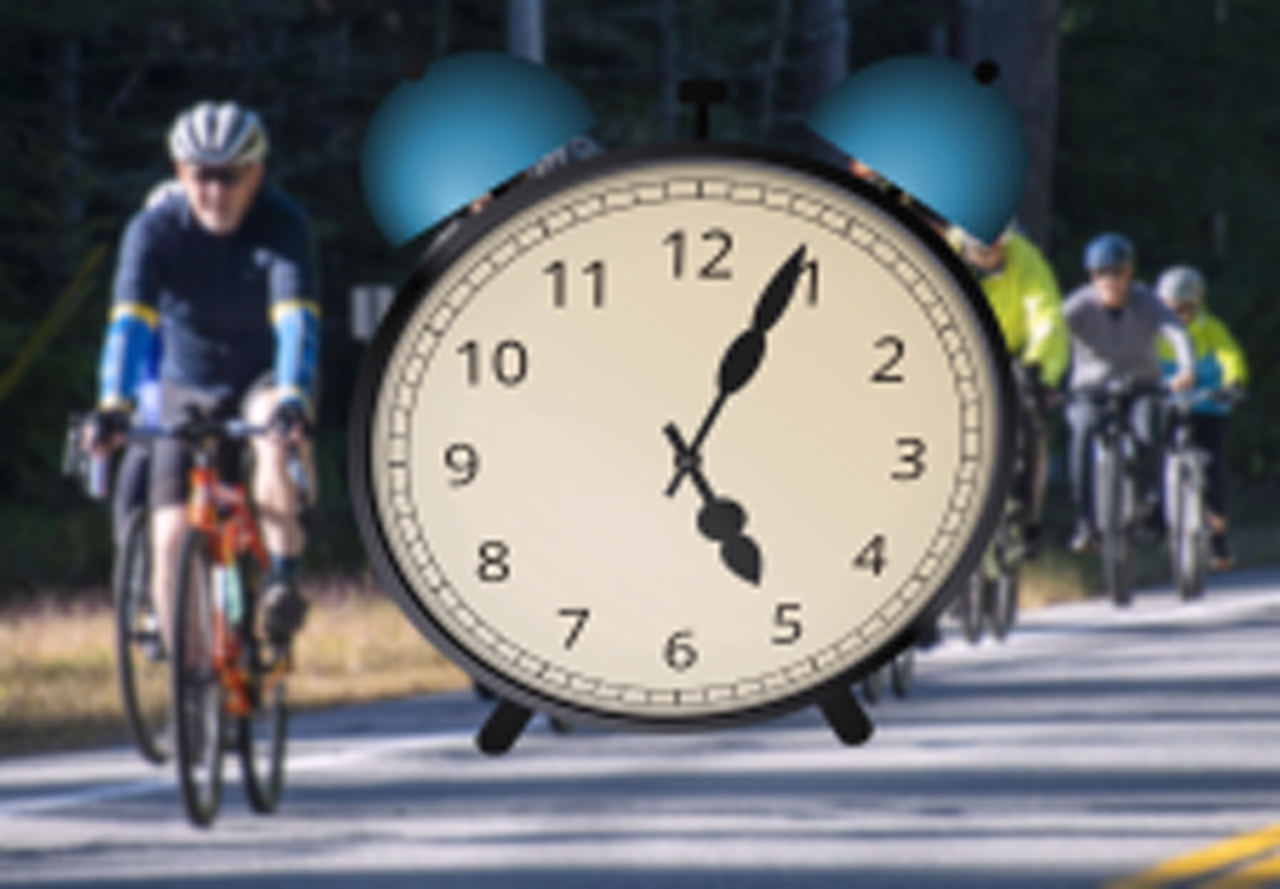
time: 5:04
